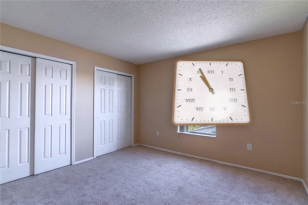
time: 10:56
